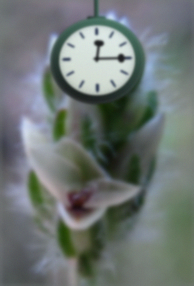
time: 12:15
